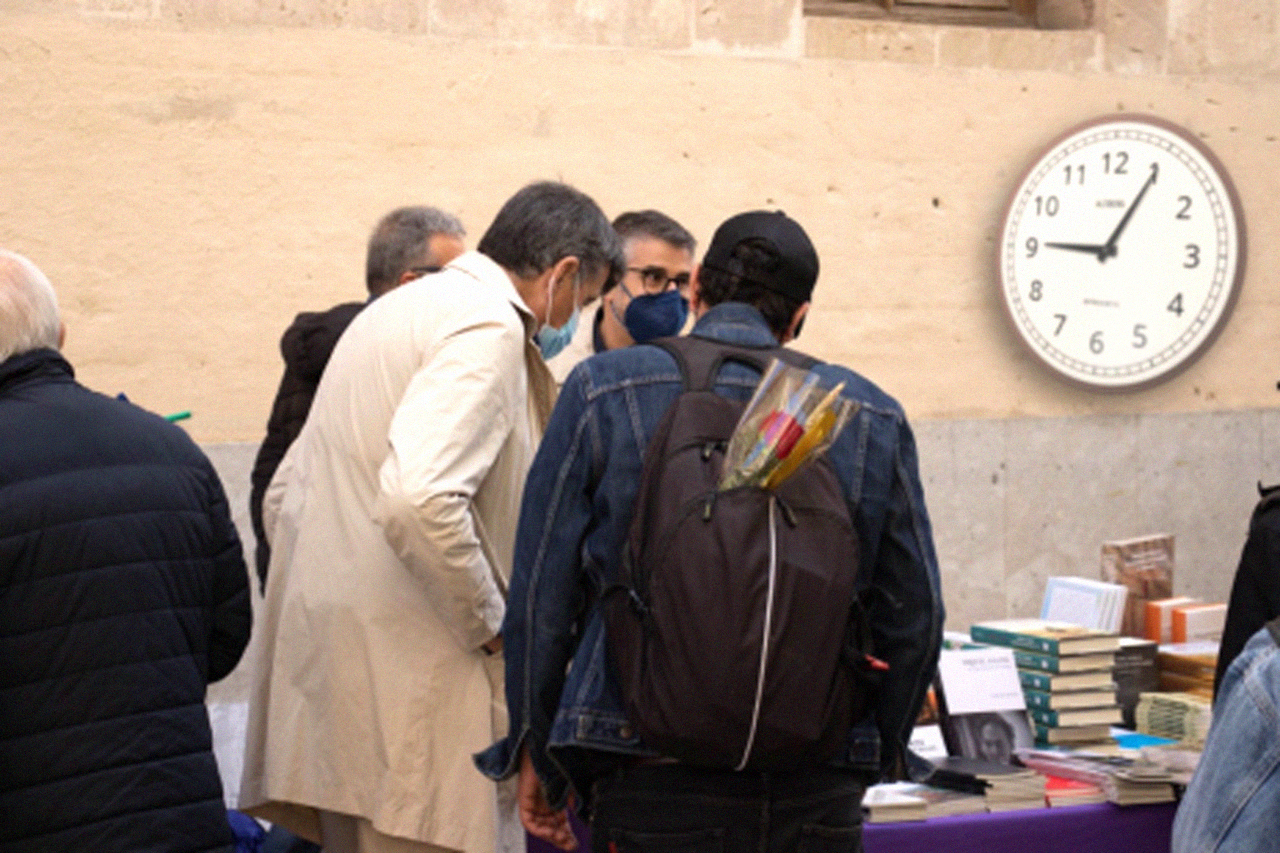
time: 9:05
